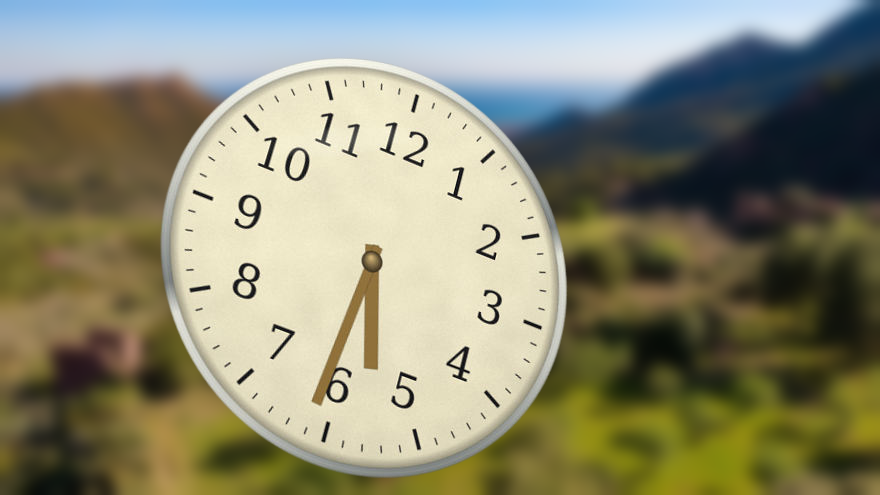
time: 5:31
